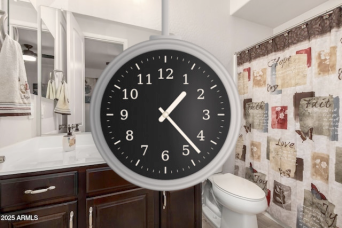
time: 1:23
